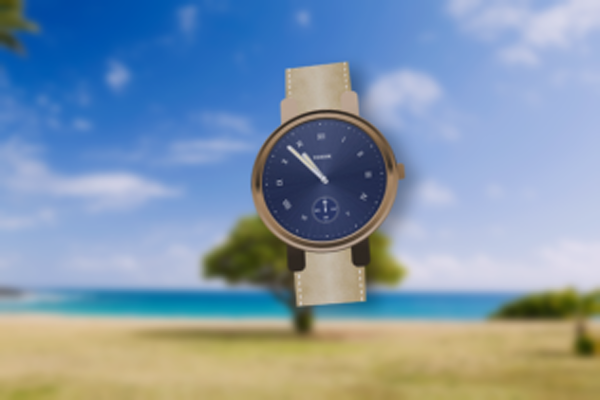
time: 10:53
